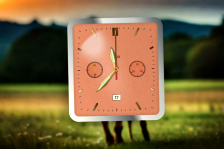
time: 11:37
